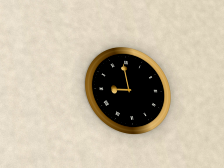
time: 8:59
